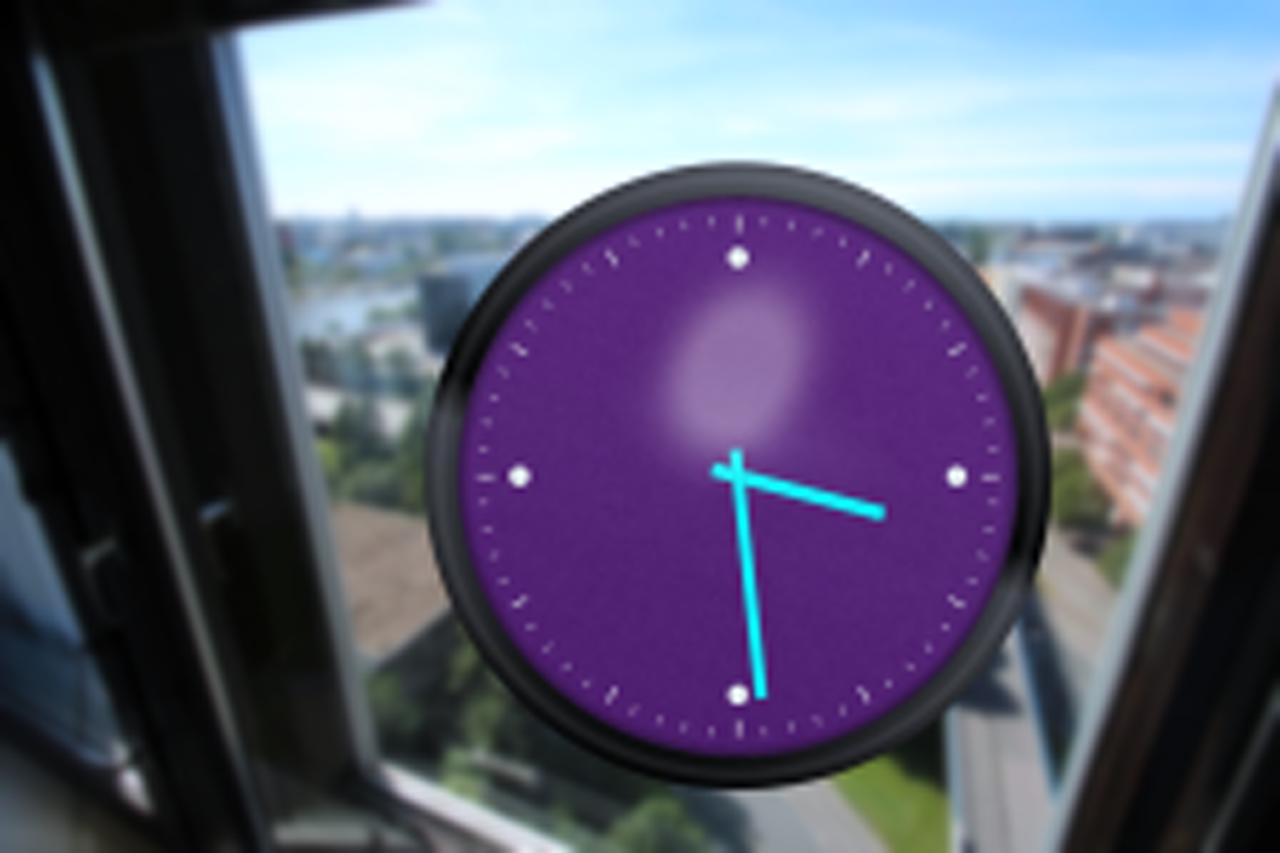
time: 3:29
